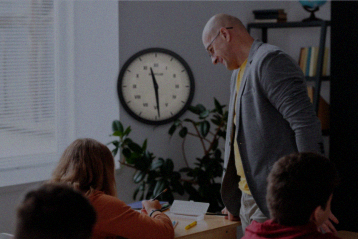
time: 11:29
